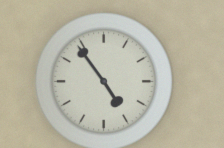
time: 4:54
